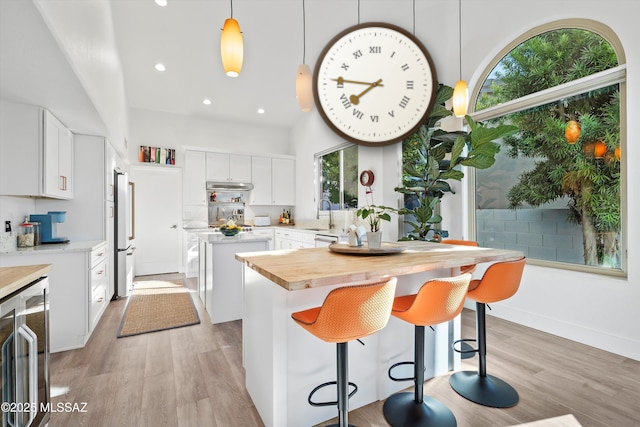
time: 7:46
